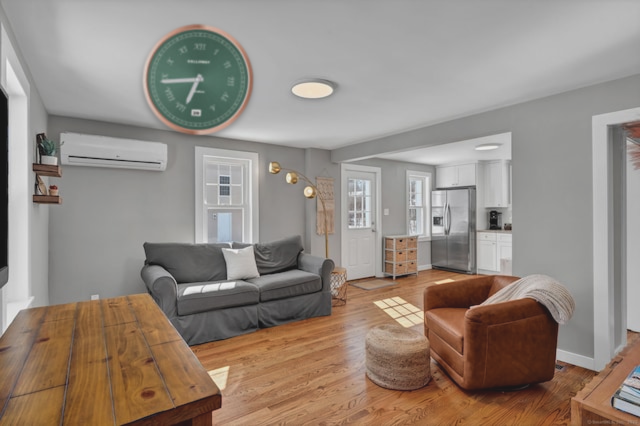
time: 6:44
